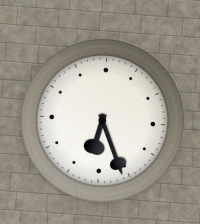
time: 6:26
